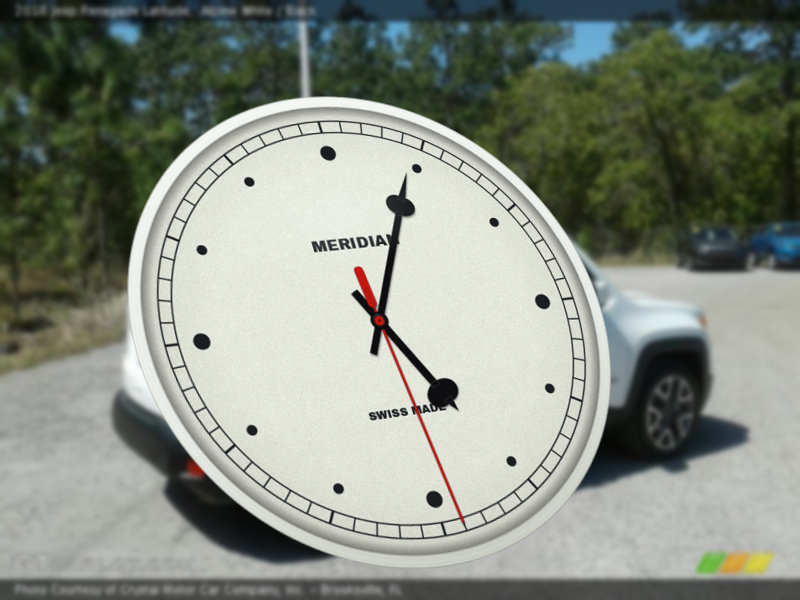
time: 5:04:29
